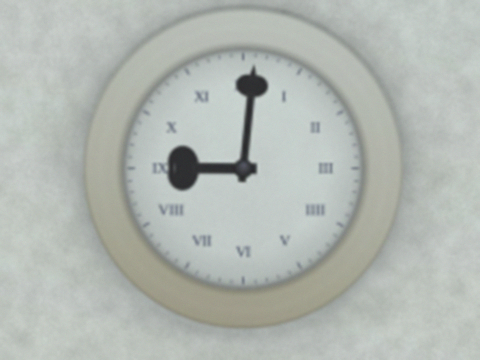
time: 9:01
